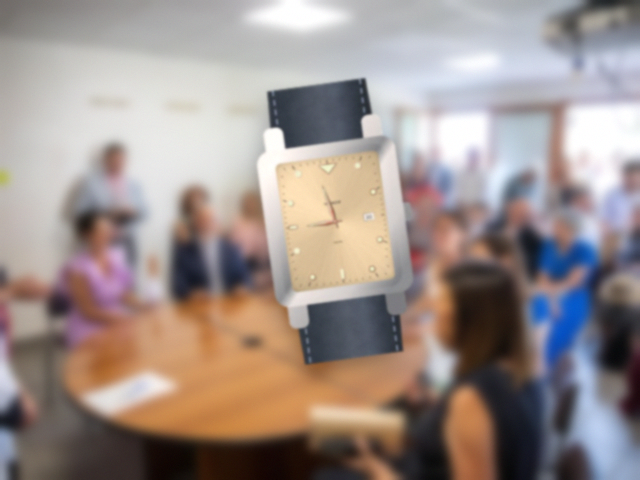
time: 8:58
